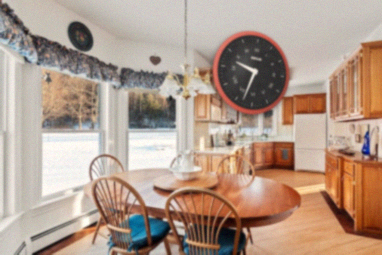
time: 9:33
